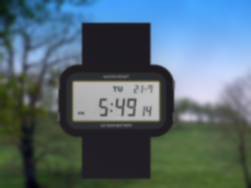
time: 5:49
